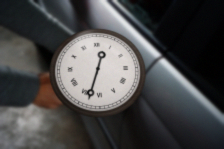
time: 12:33
